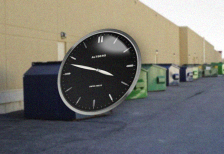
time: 3:48
